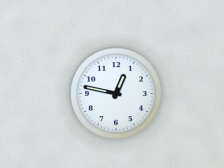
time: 12:47
